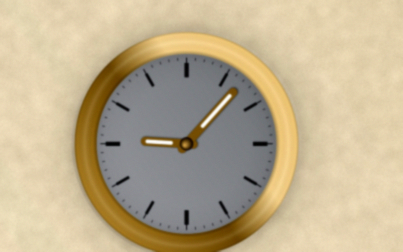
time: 9:07
